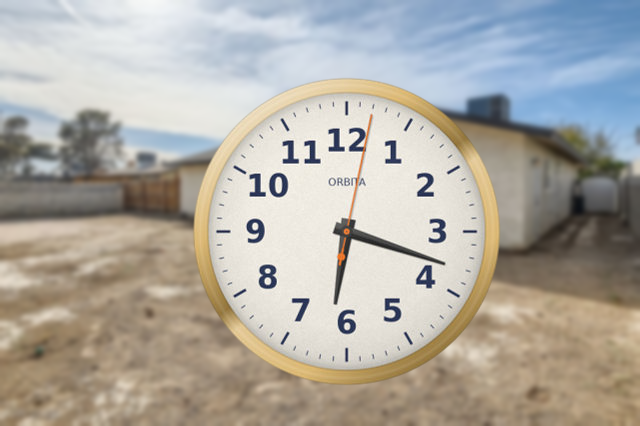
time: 6:18:02
